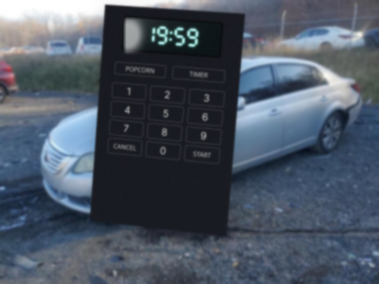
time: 19:59
